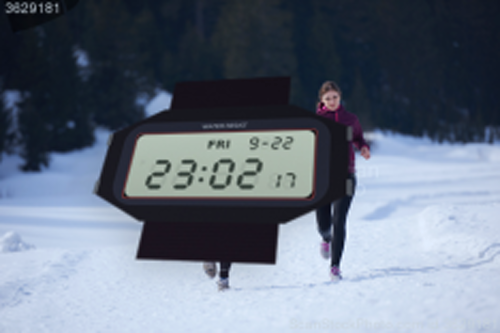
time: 23:02:17
